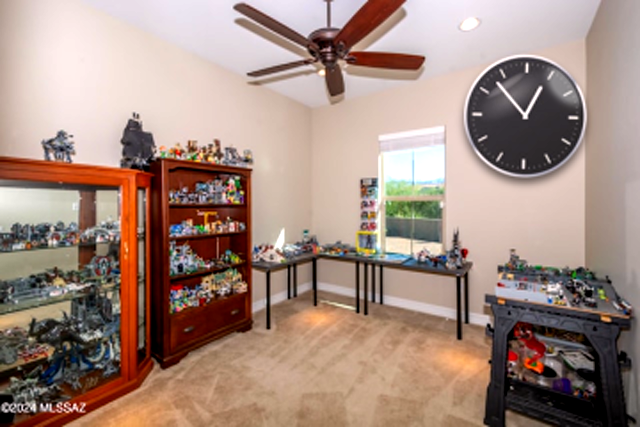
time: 12:53
